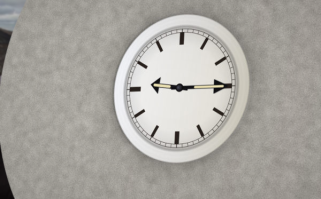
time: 9:15
